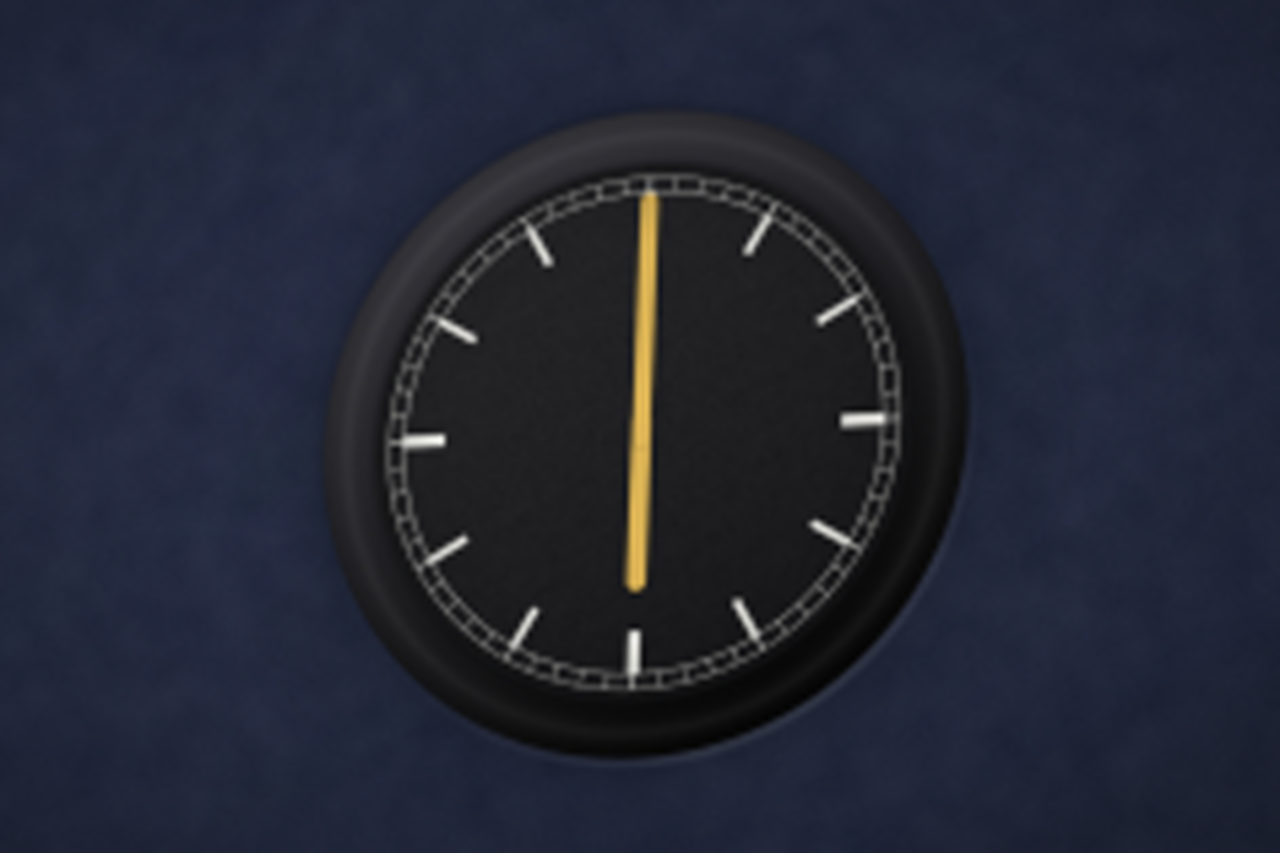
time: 6:00
